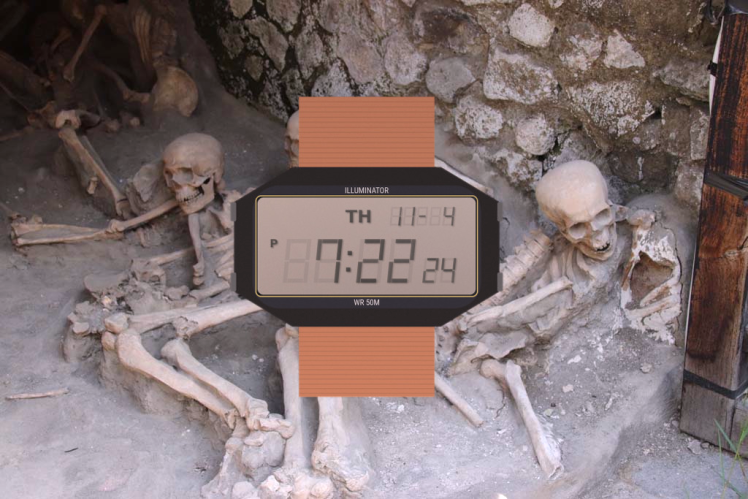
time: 7:22:24
